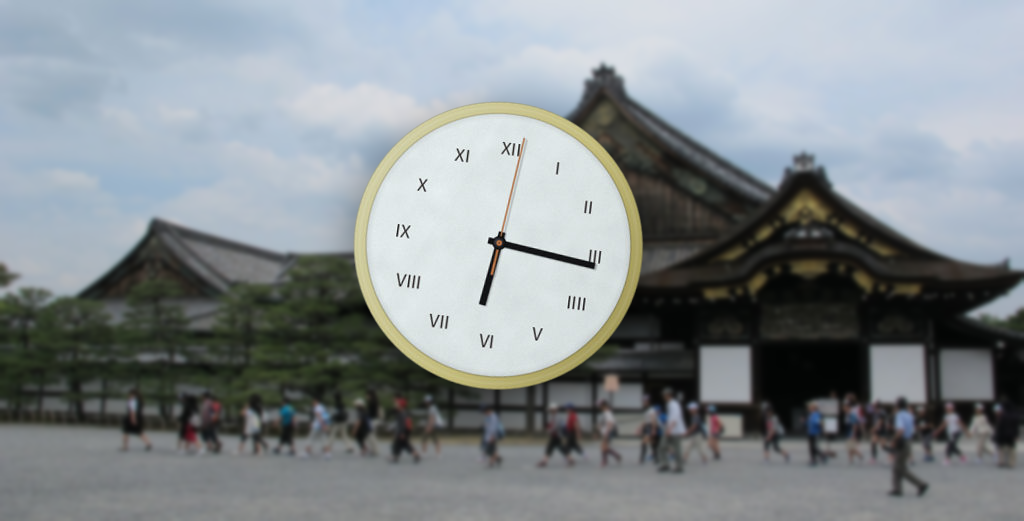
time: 6:16:01
